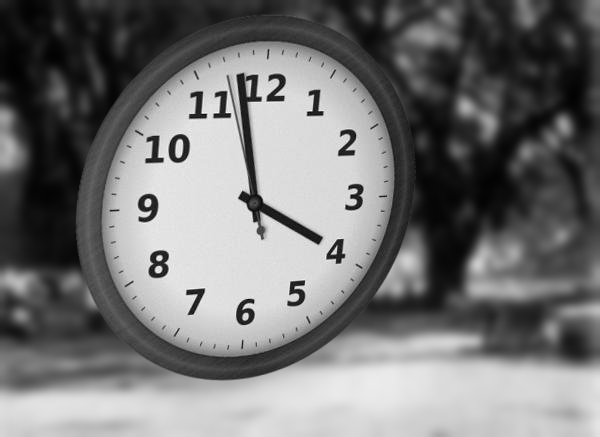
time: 3:57:57
